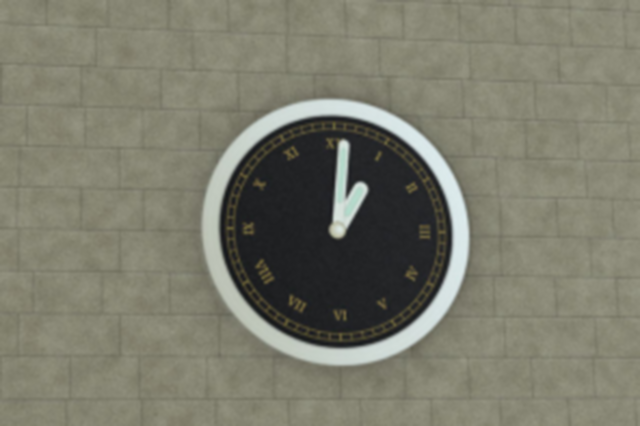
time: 1:01
